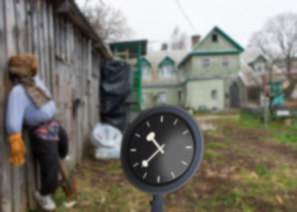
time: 10:38
